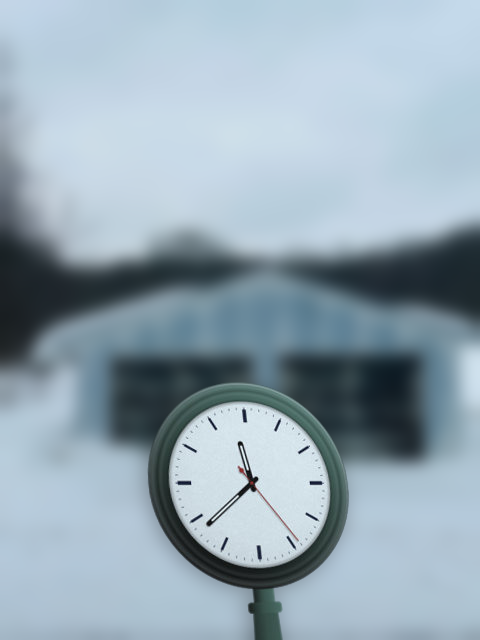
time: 11:38:24
